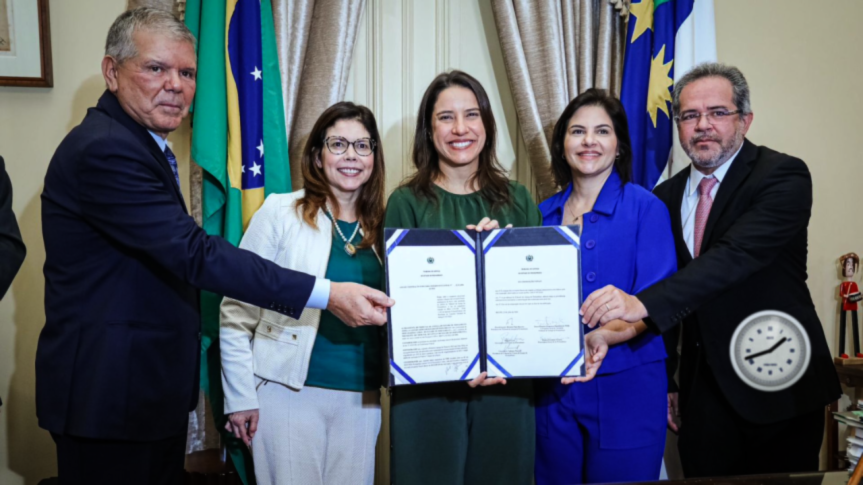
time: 1:42
